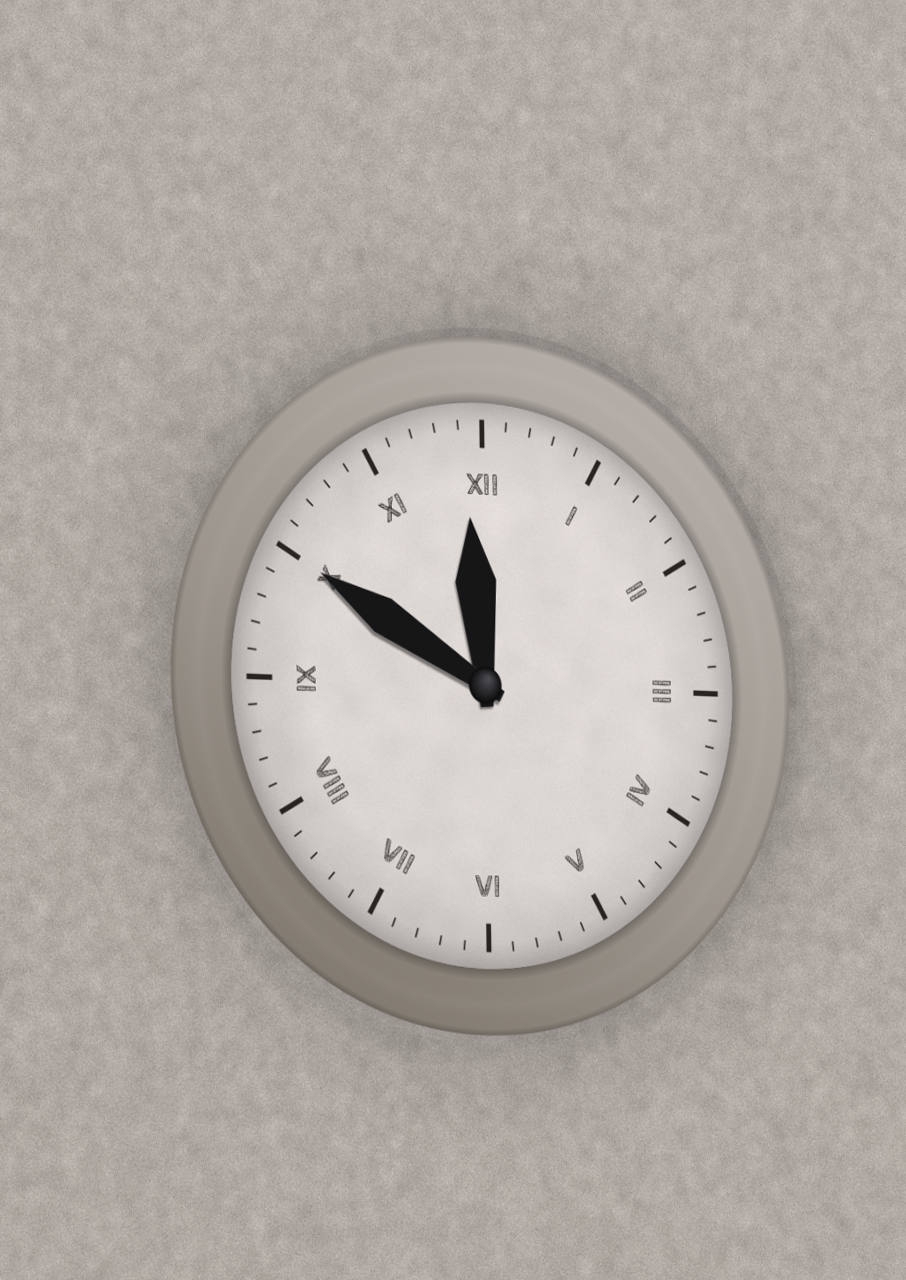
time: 11:50
